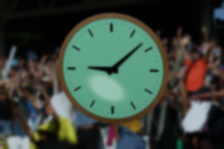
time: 9:08
